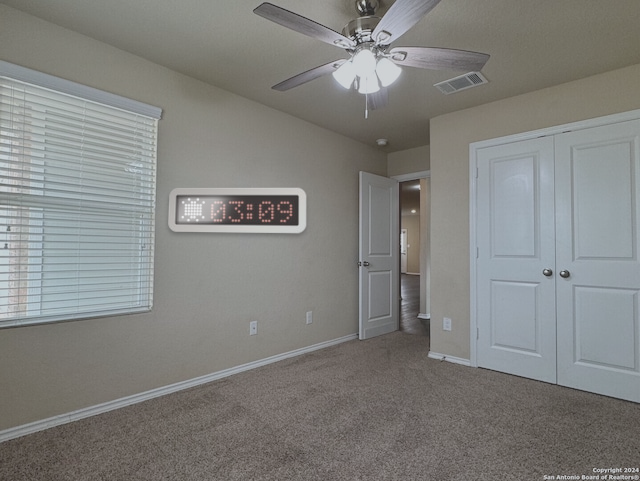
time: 3:09
